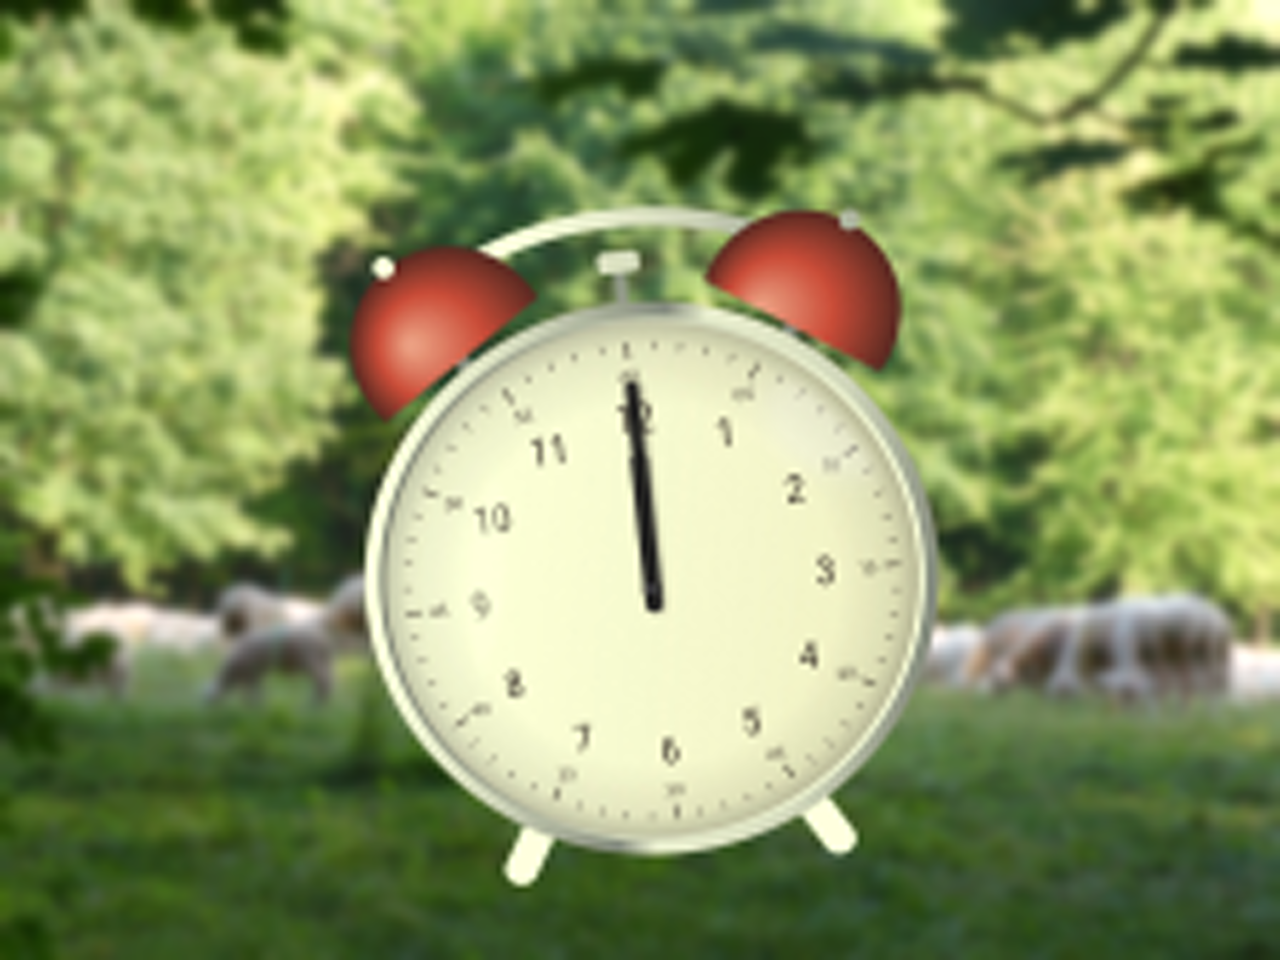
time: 12:00
